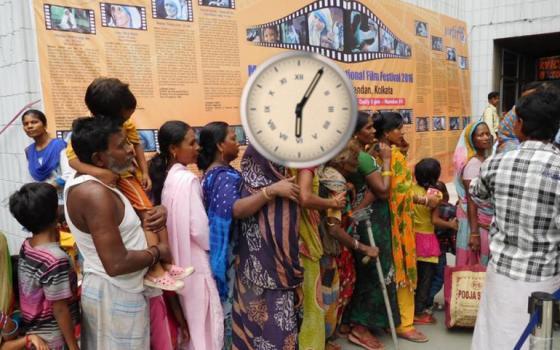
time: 6:05
